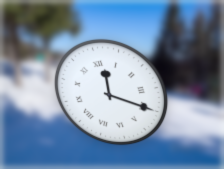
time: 12:20
